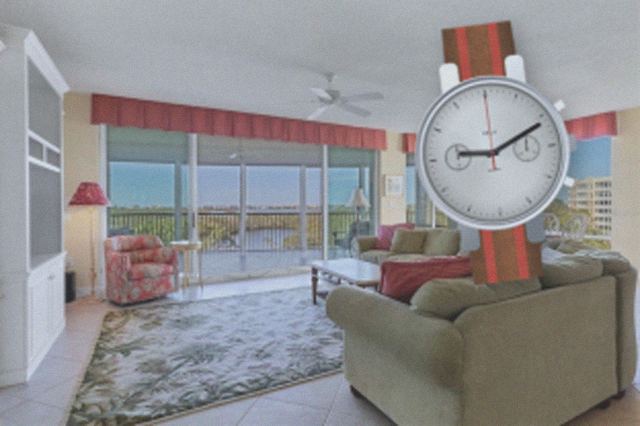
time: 9:11
